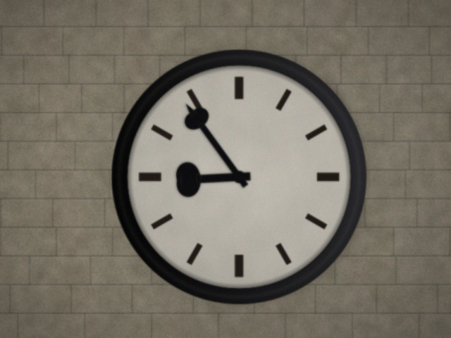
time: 8:54
